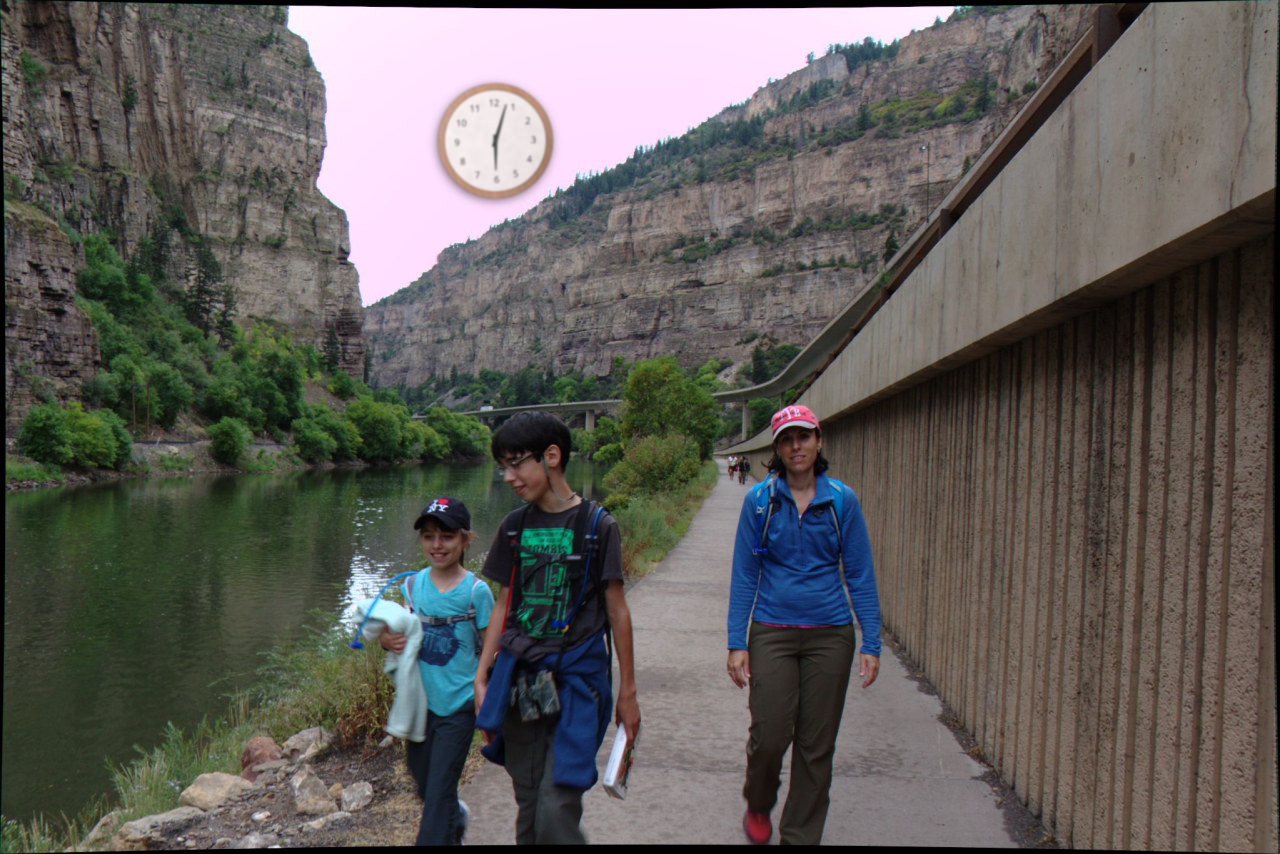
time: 6:03
